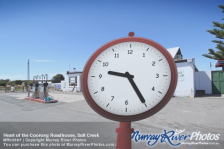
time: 9:25
